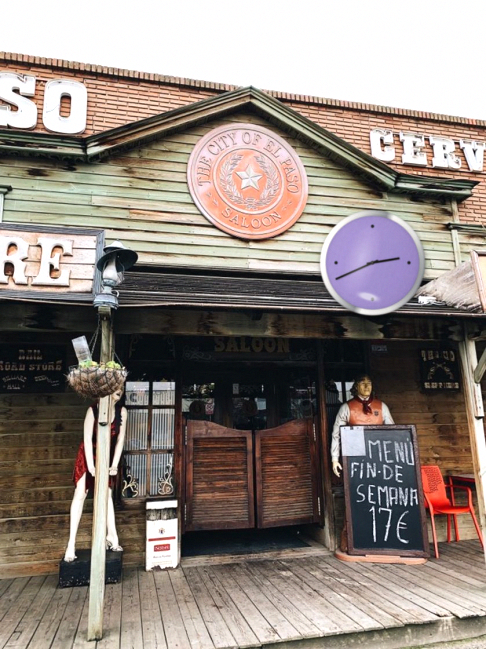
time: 2:41
